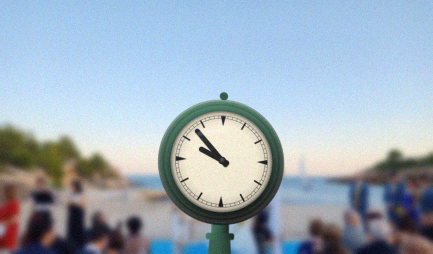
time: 9:53
